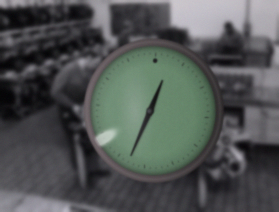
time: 12:33
